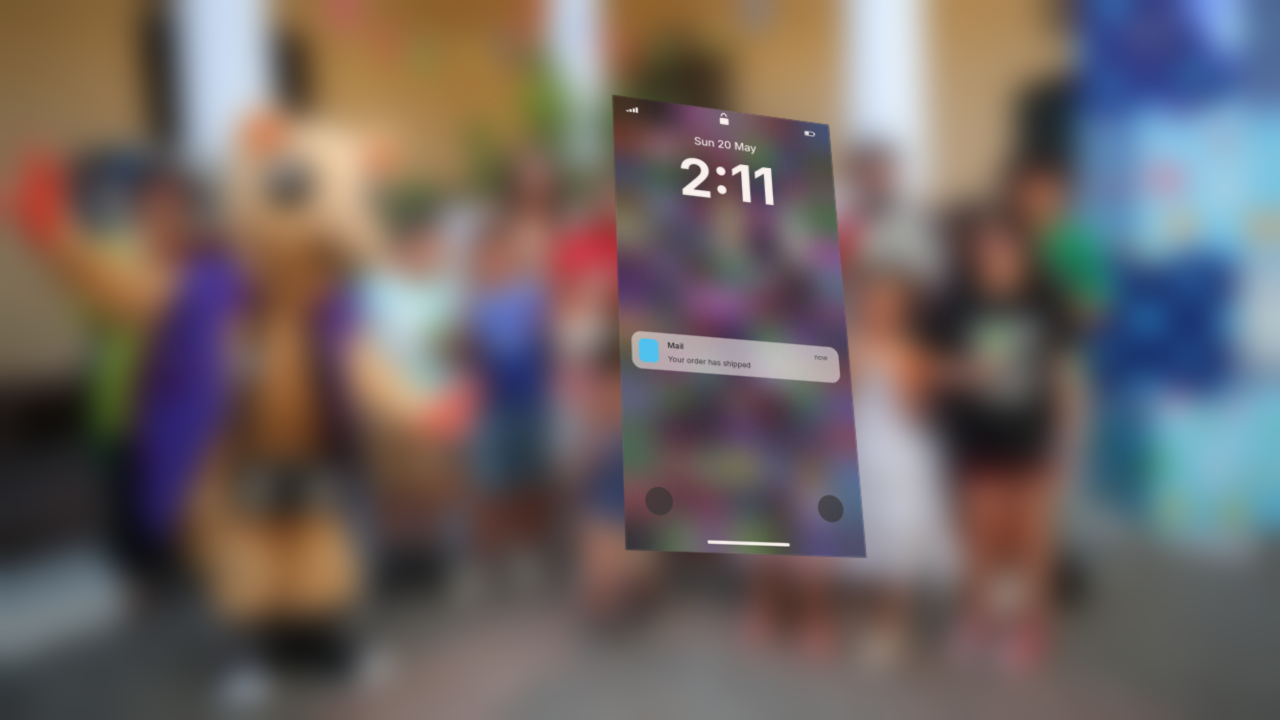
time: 2:11
